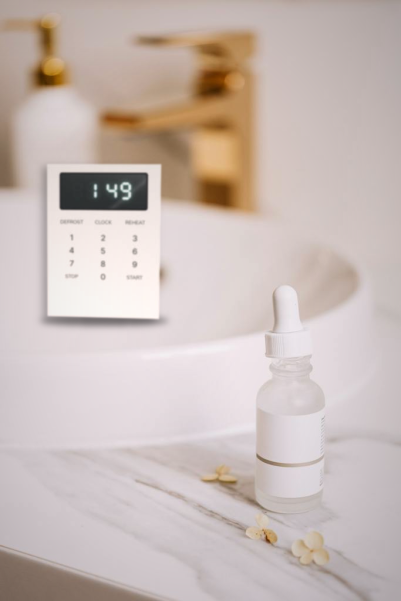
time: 1:49
